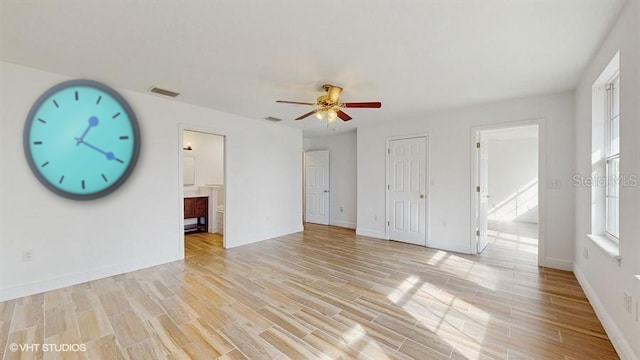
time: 1:20
